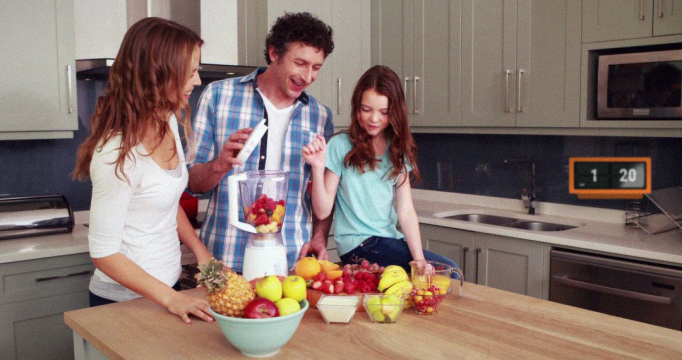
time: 1:20
